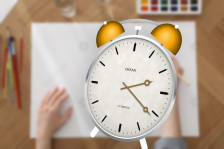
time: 2:21
